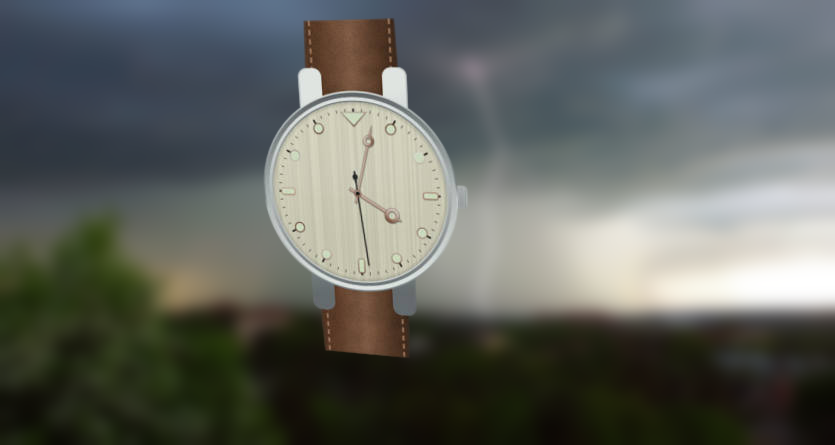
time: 4:02:29
